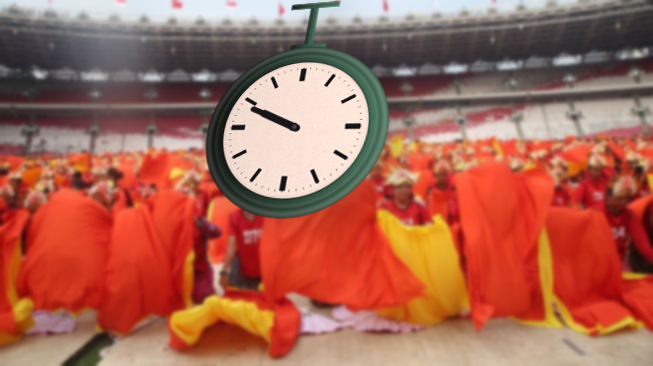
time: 9:49
